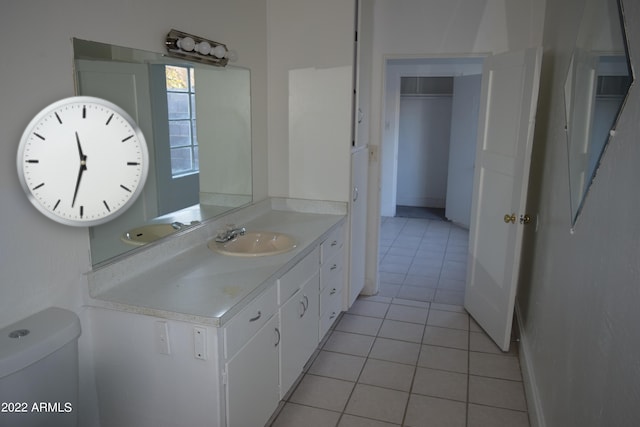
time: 11:32
